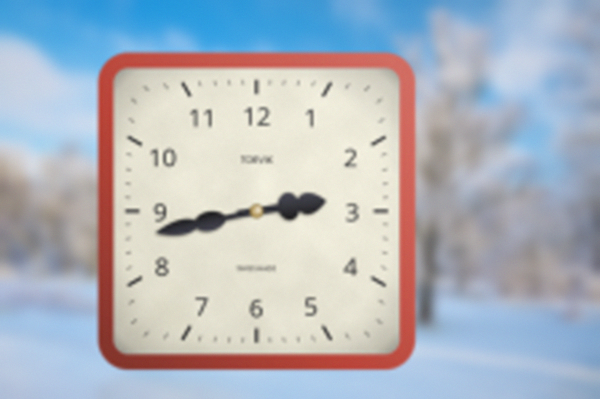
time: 2:43
